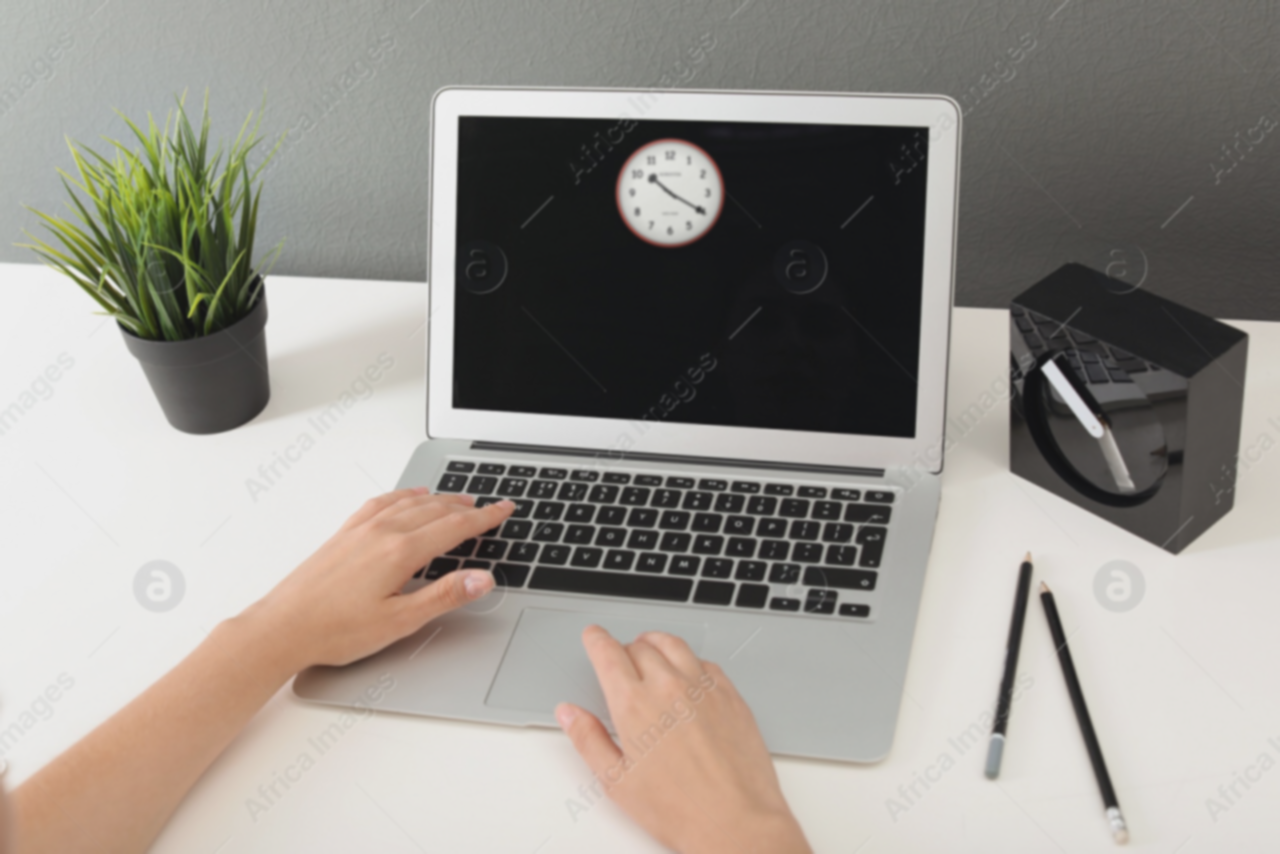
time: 10:20
